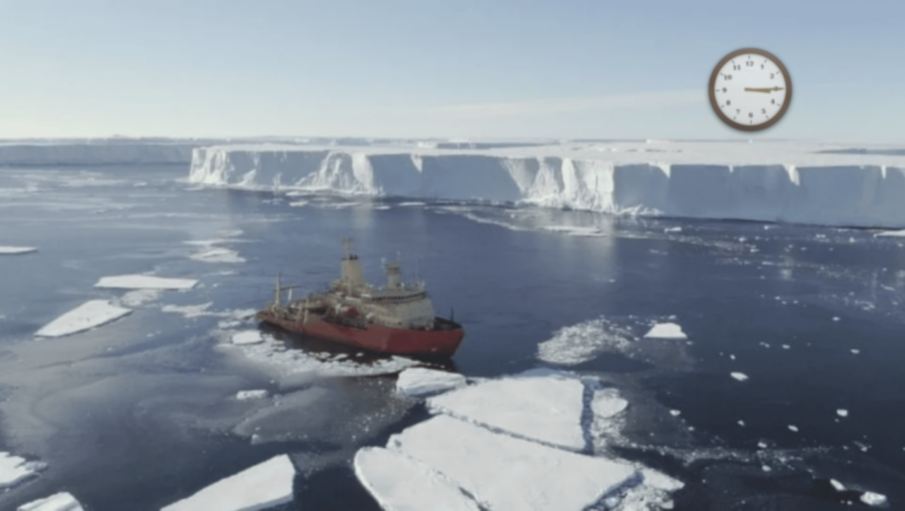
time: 3:15
